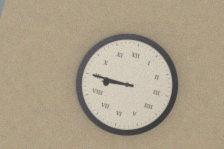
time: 8:45
